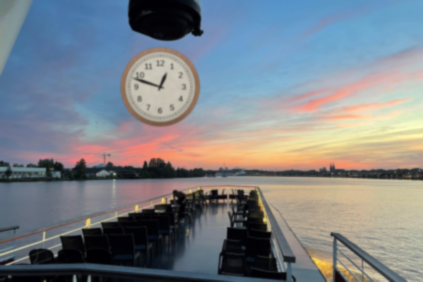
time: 12:48
